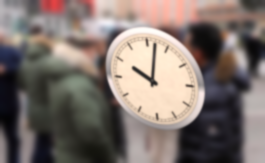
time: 10:02
